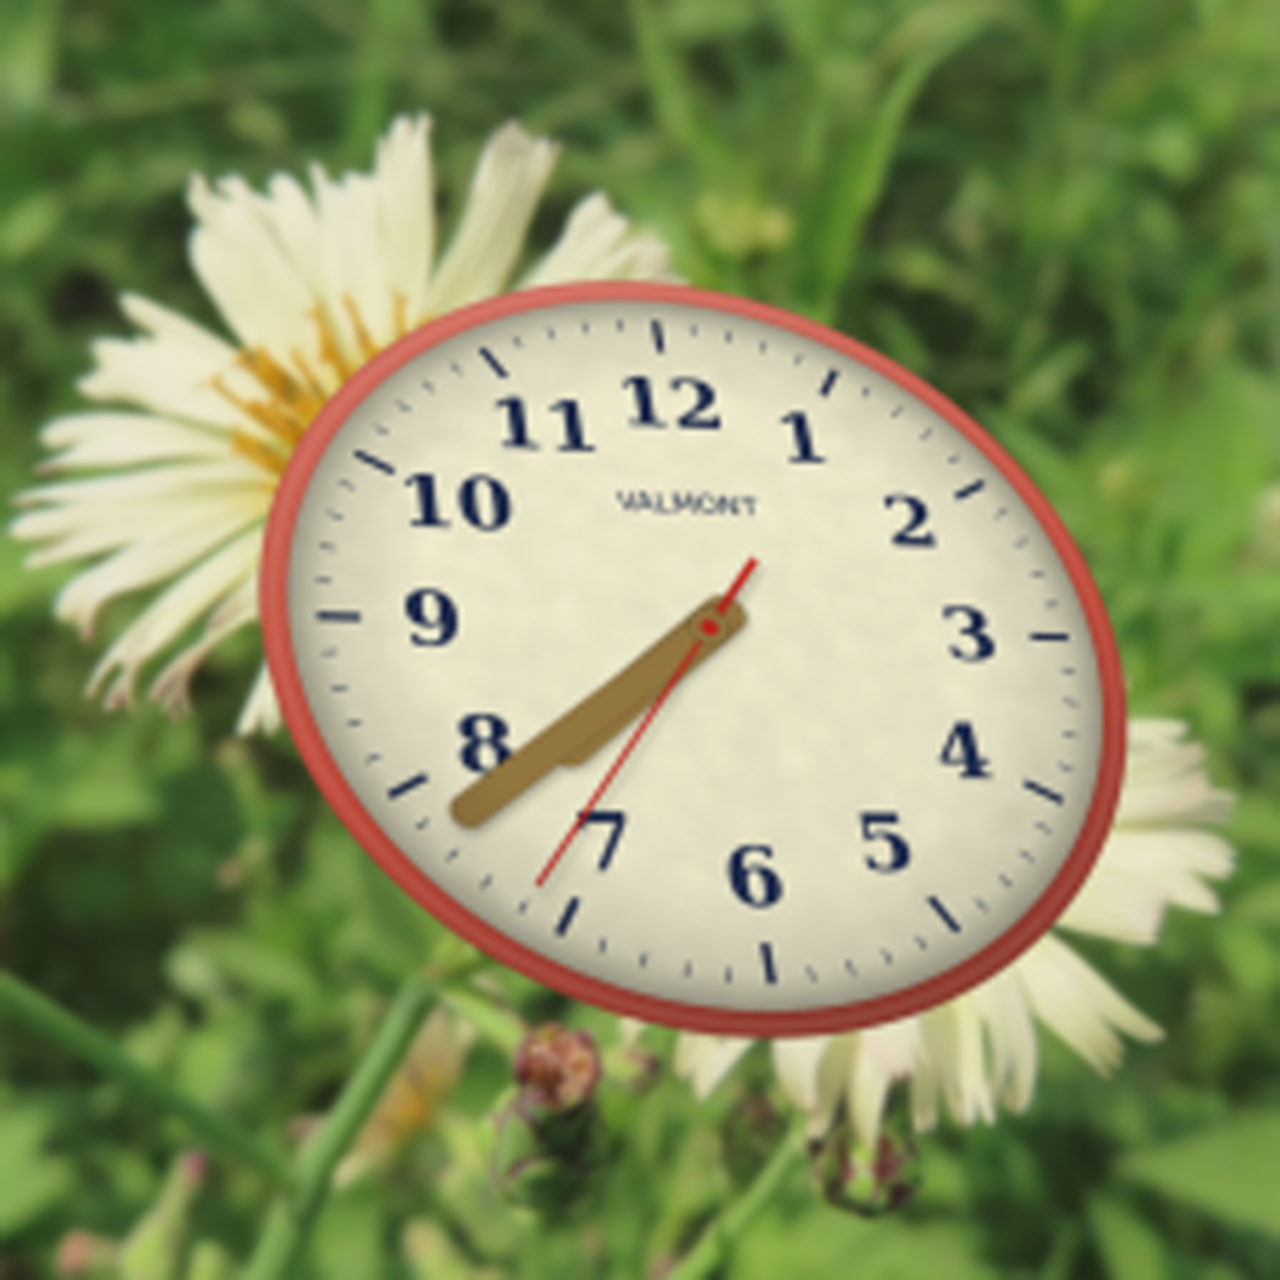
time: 7:38:36
